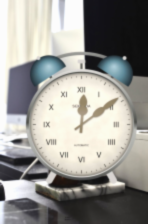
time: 12:09
